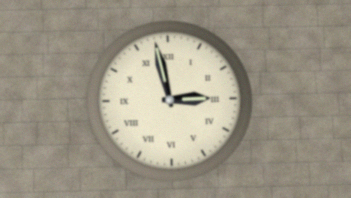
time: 2:58
